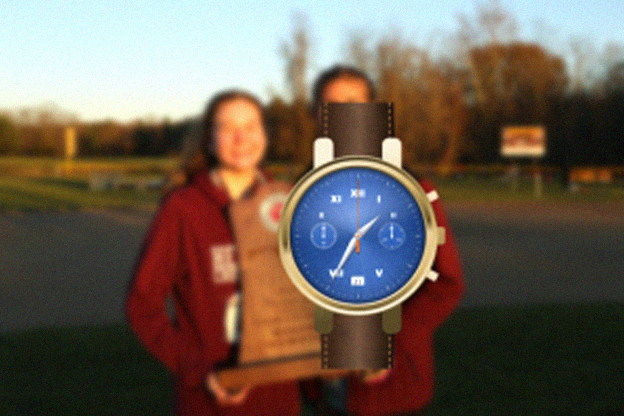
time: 1:35
